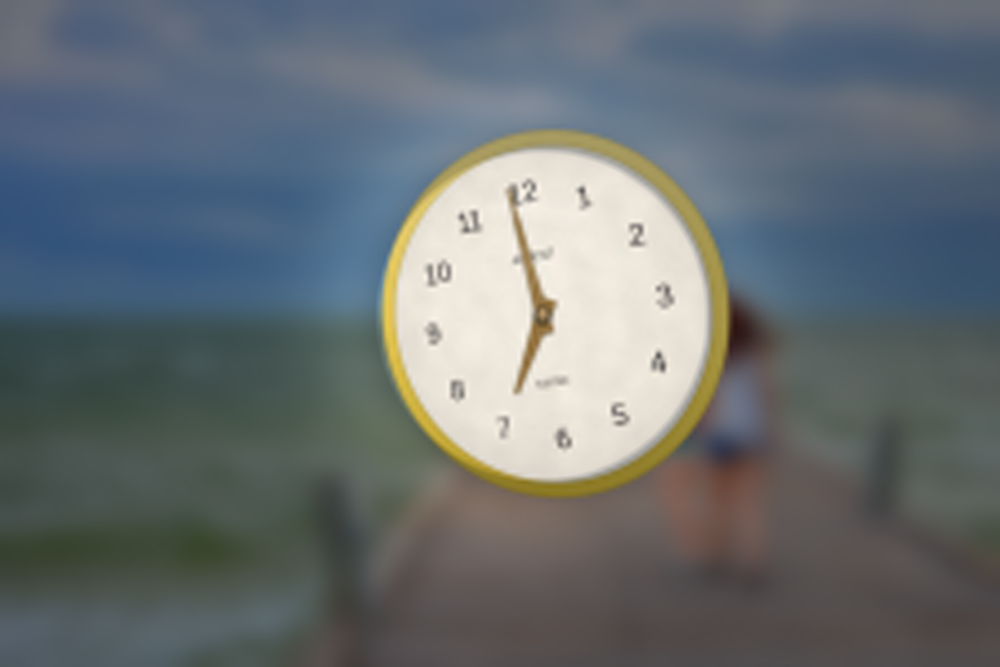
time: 6:59
